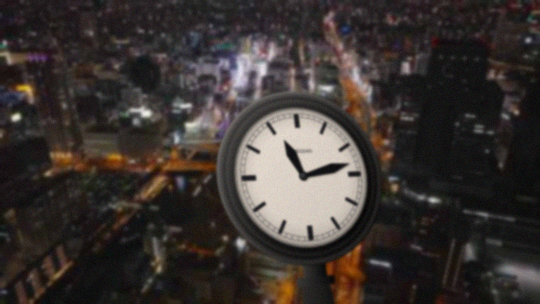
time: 11:13
